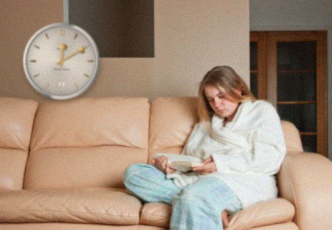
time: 12:10
